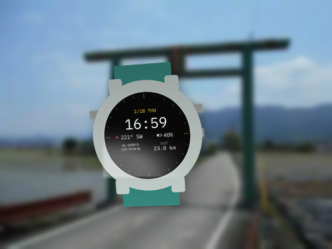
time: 16:59
